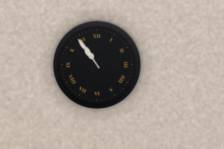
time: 10:54
